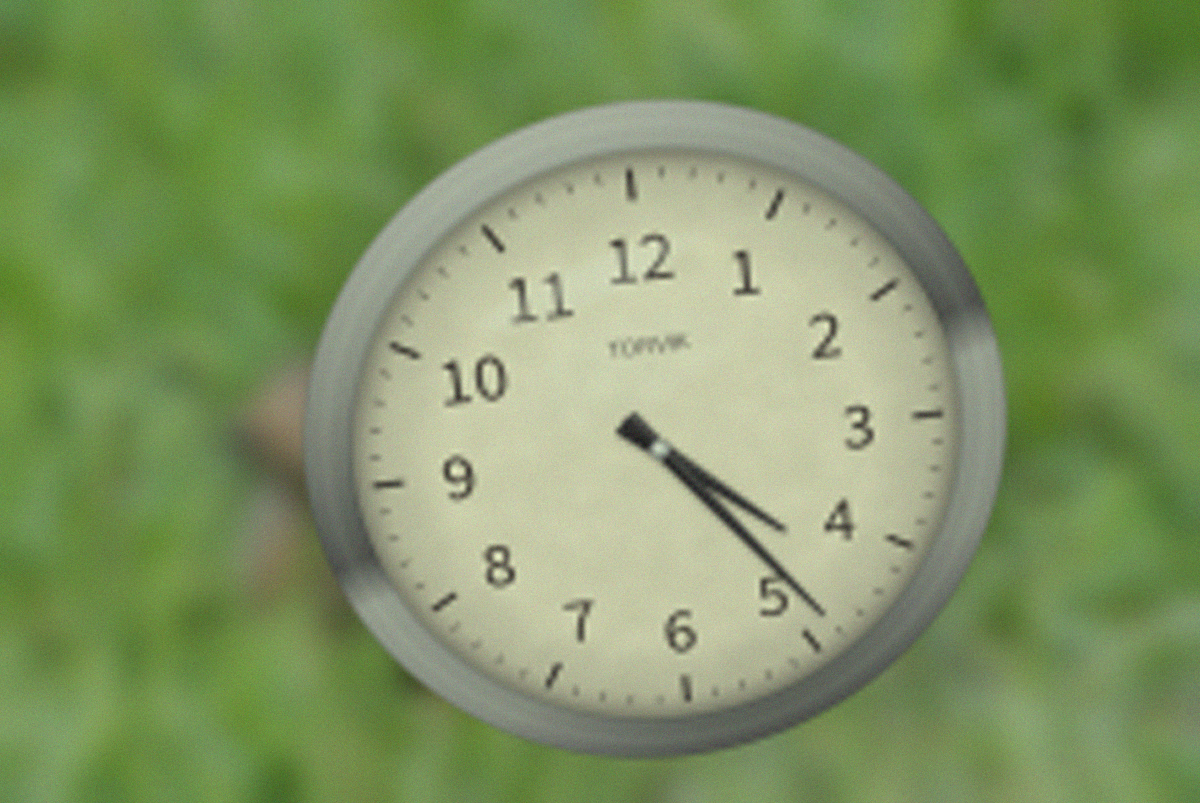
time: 4:24
